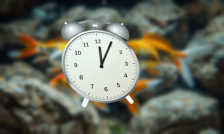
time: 12:05
